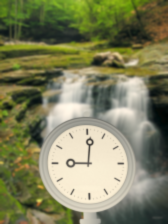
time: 9:01
